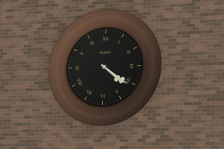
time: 4:21
